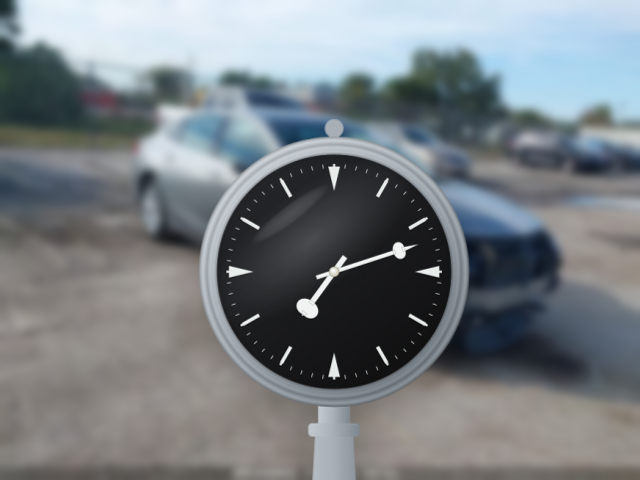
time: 7:12
